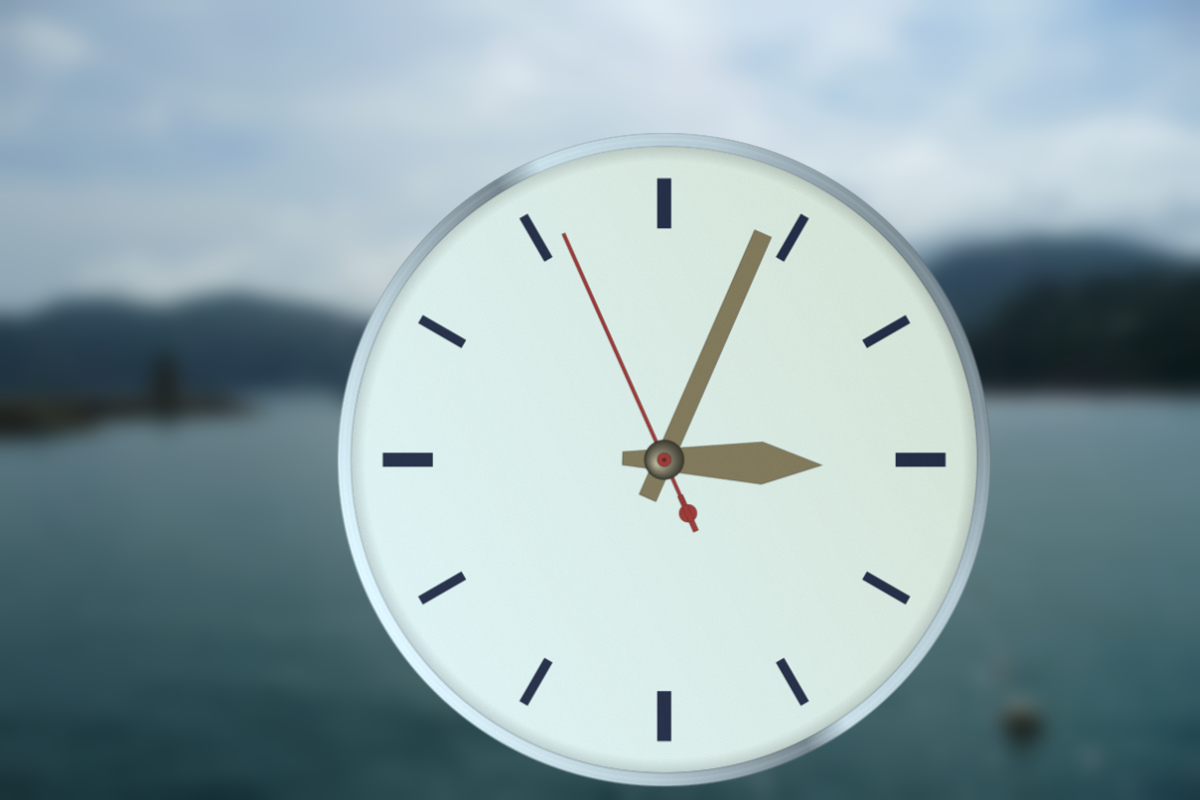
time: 3:03:56
